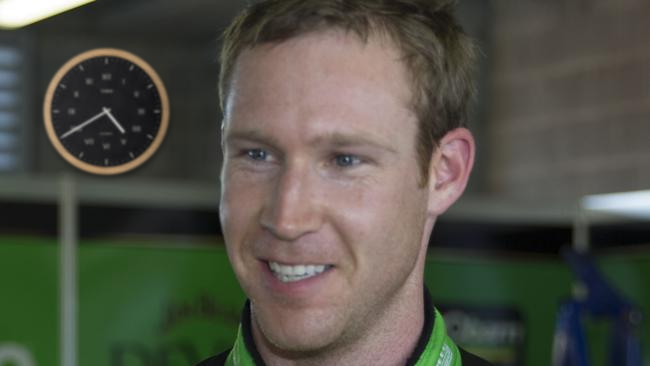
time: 4:40
